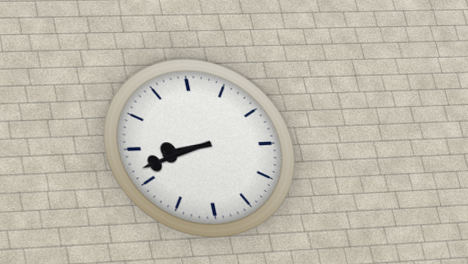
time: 8:42
